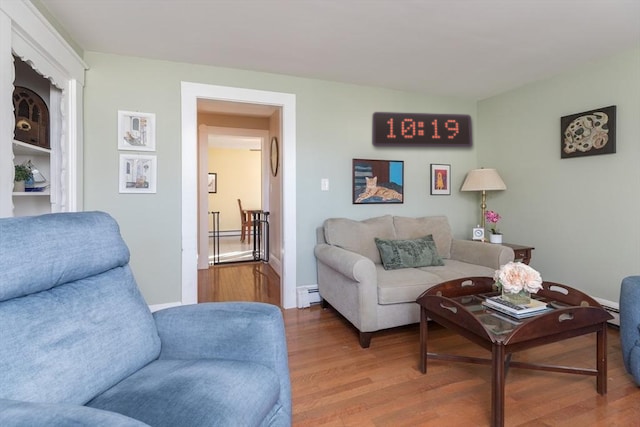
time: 10:19
